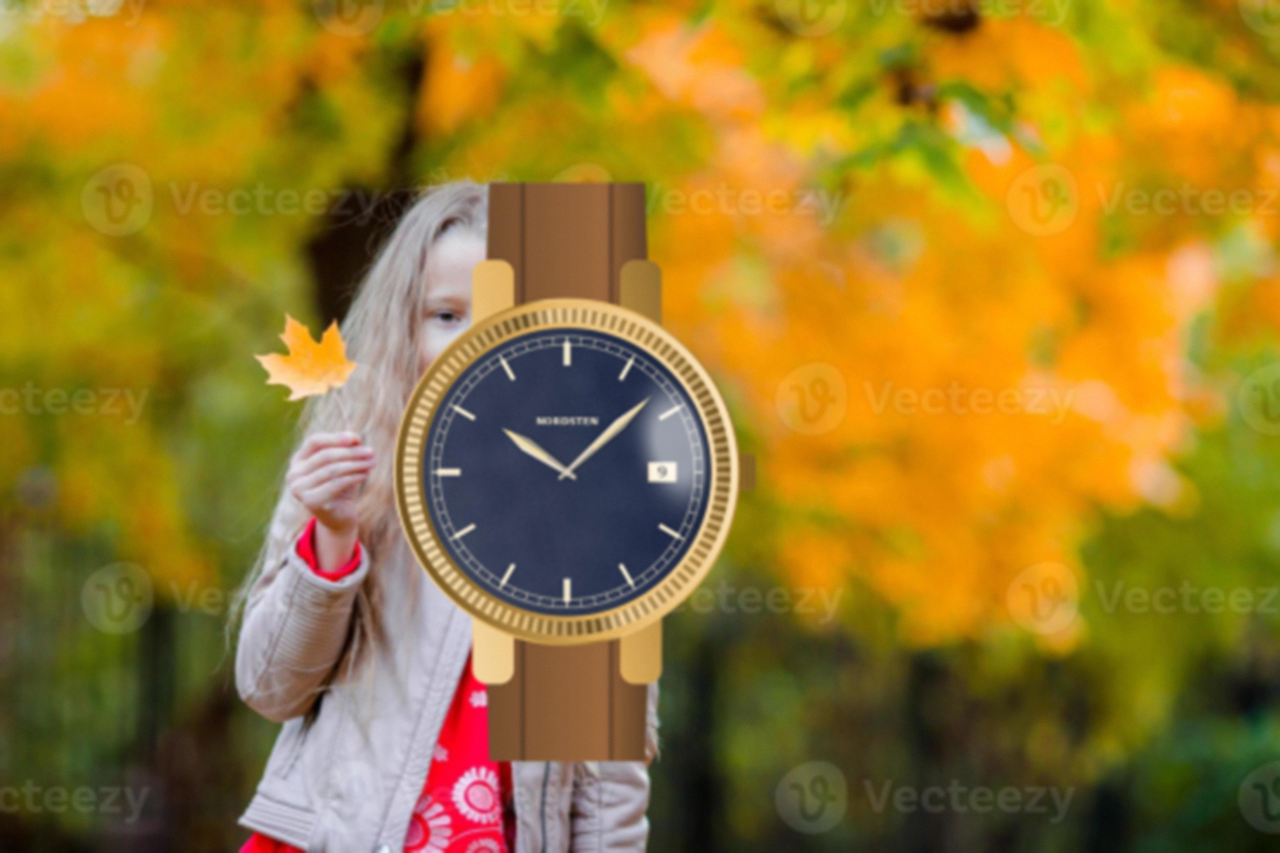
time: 10:08
